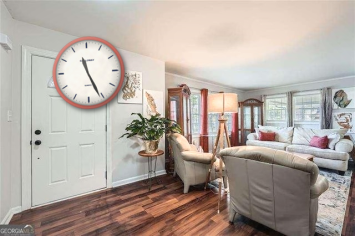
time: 11:26
